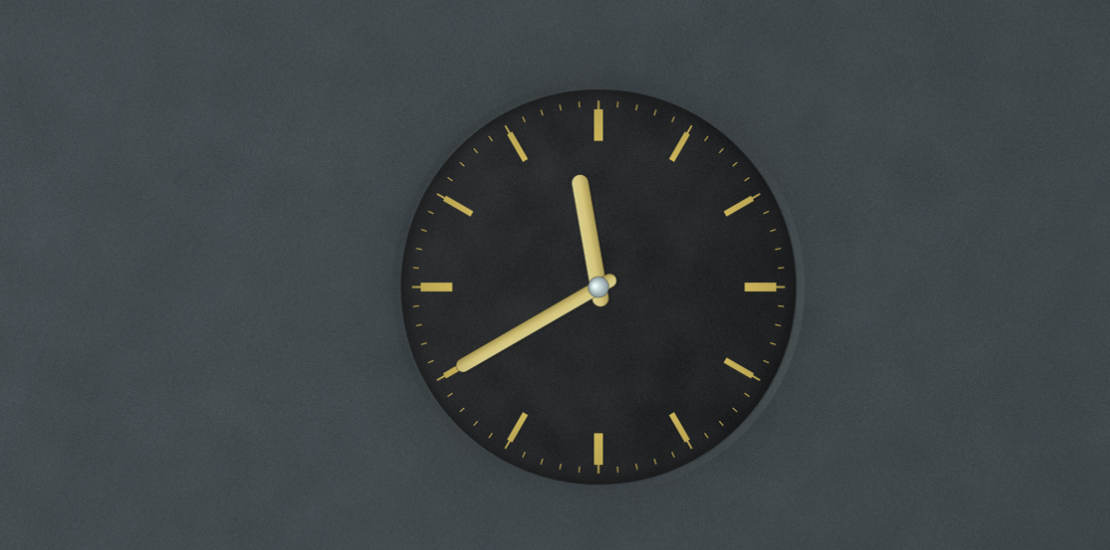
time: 11:40
